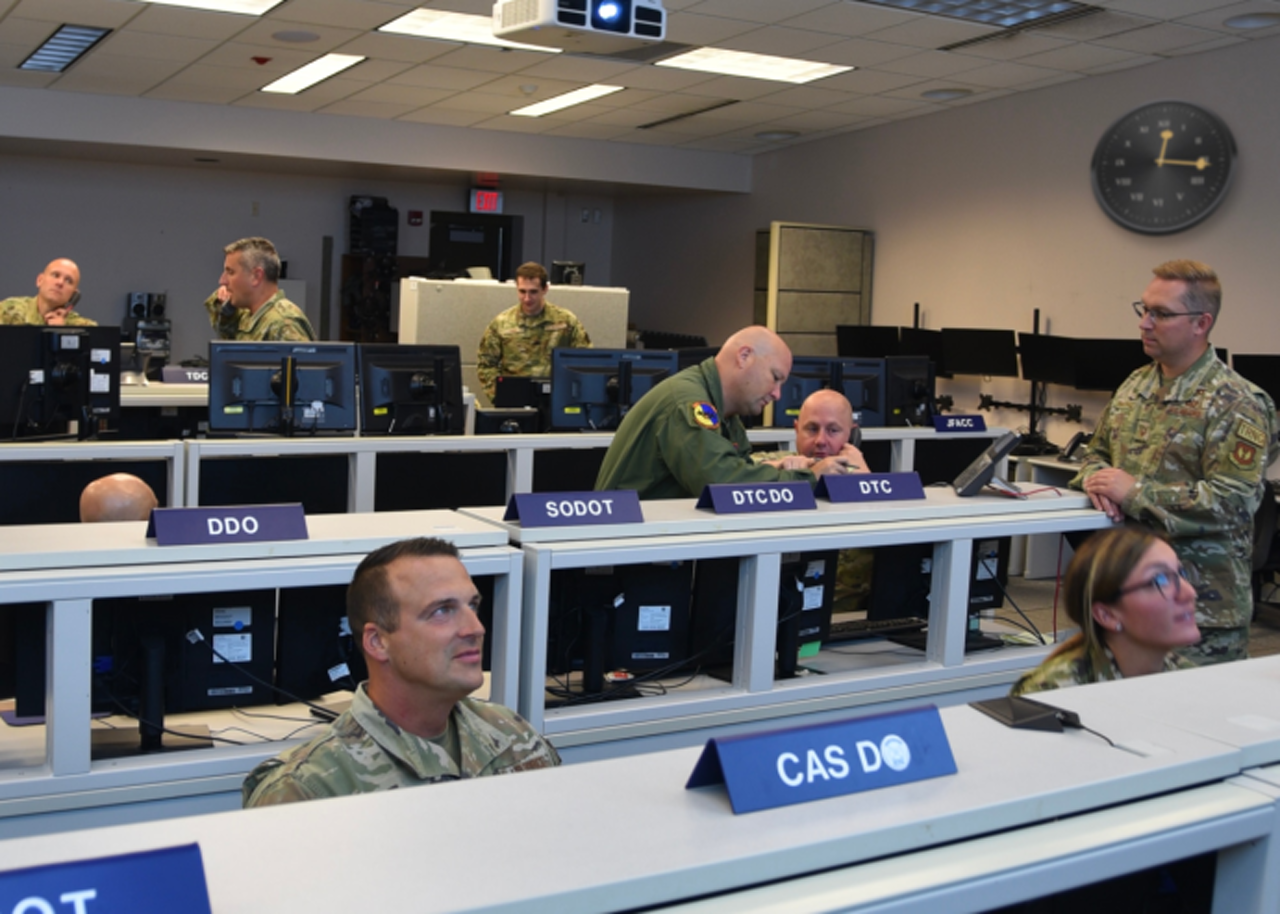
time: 12:16
